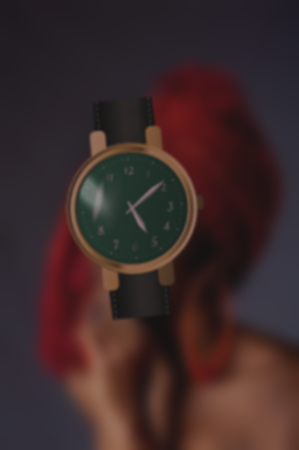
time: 5:09
